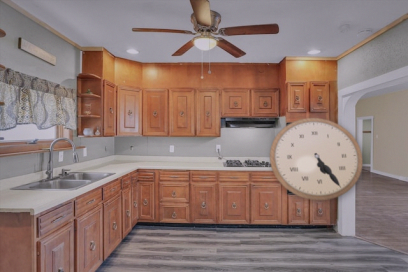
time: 5:25
